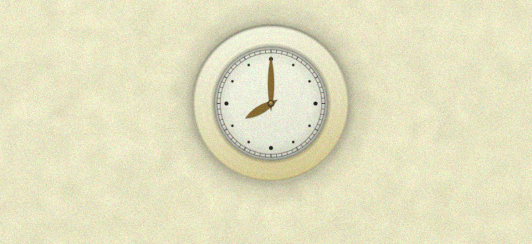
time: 8:00
